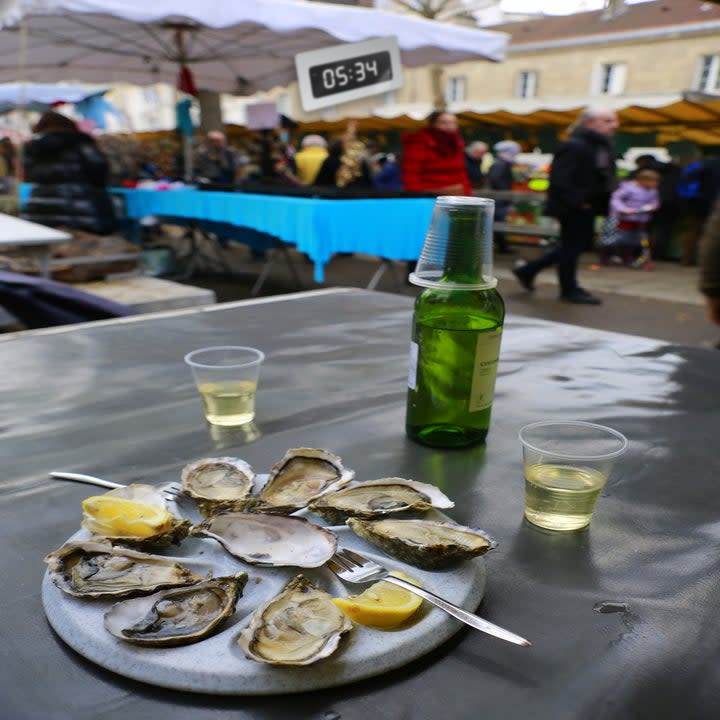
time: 5:34
